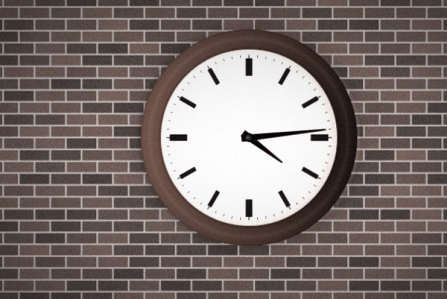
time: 4:14
